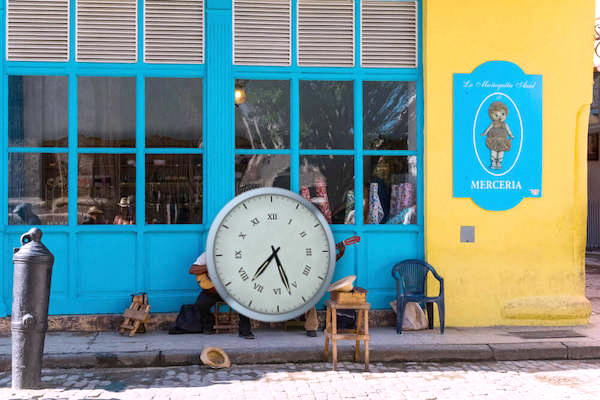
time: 7:27
